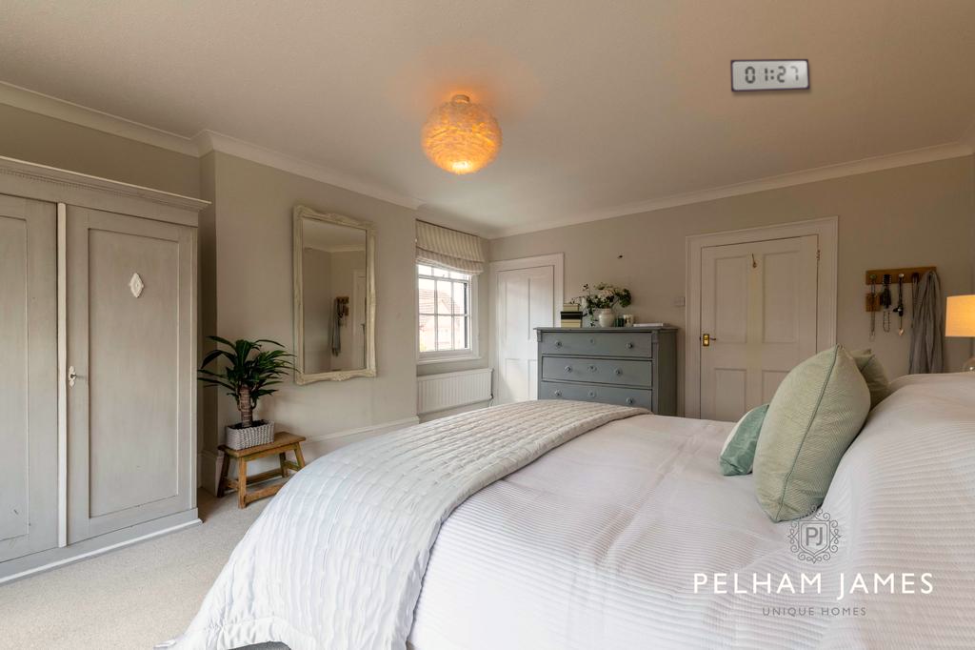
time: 1:27
